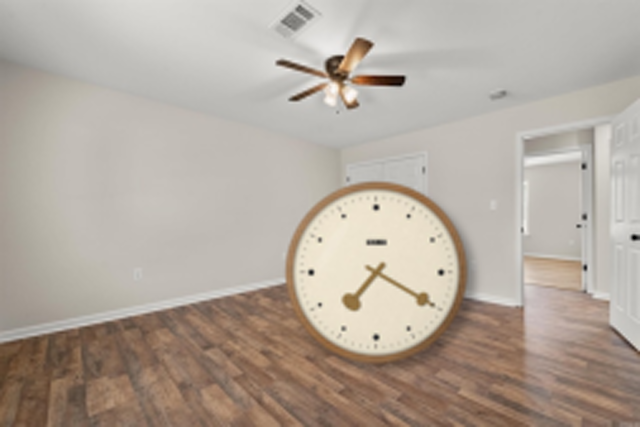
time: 7:20
